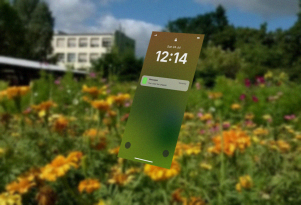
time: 12:14
